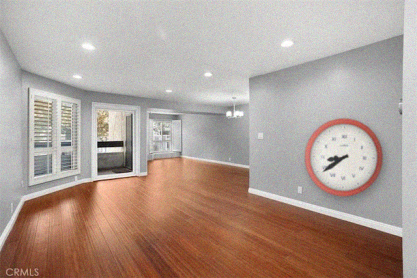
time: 8:39
